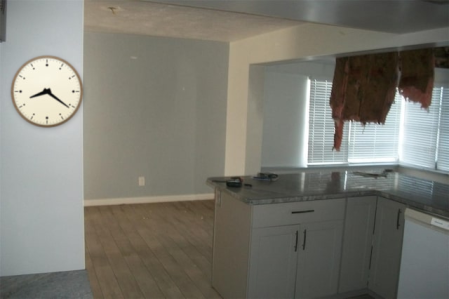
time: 8:21
